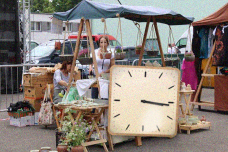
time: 3:16
